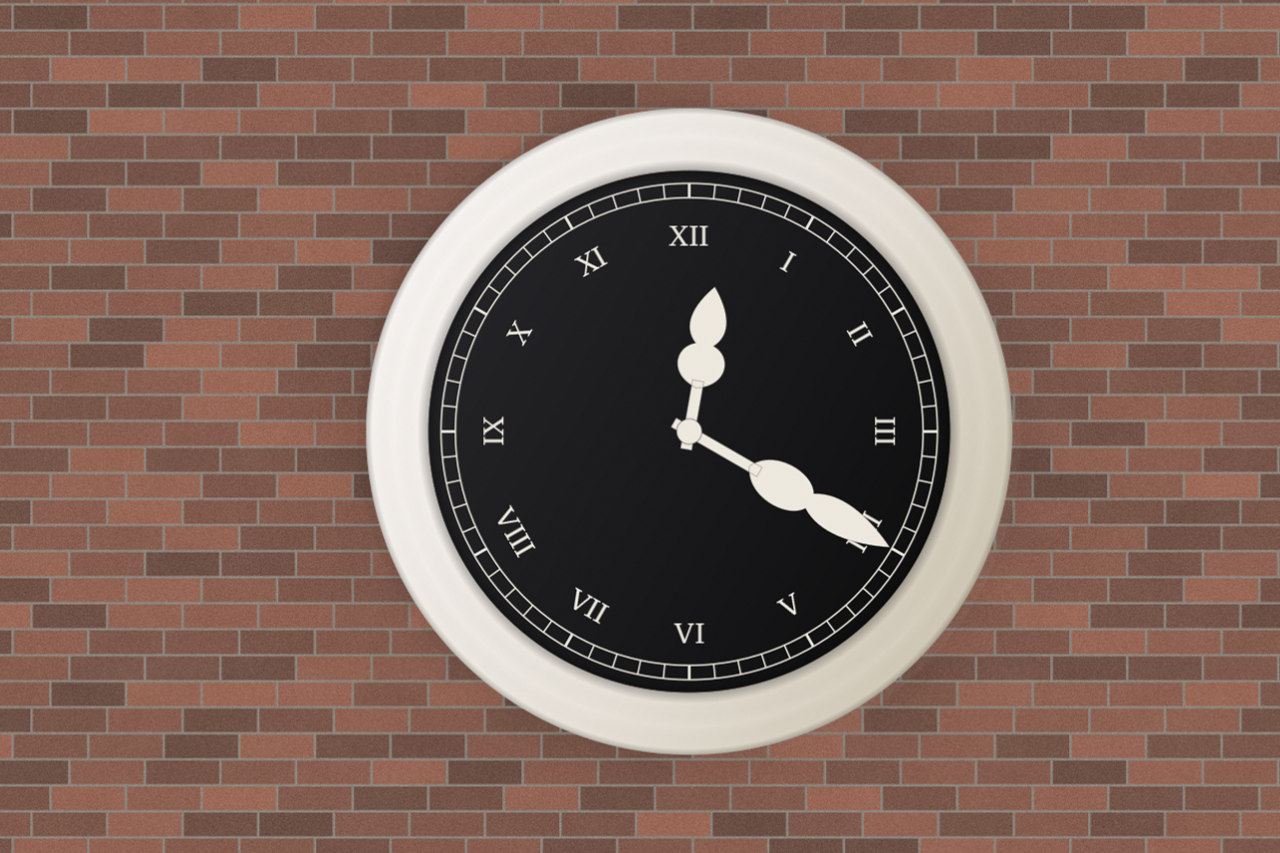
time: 12:20
